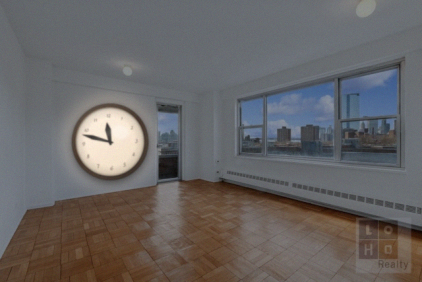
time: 11:48
